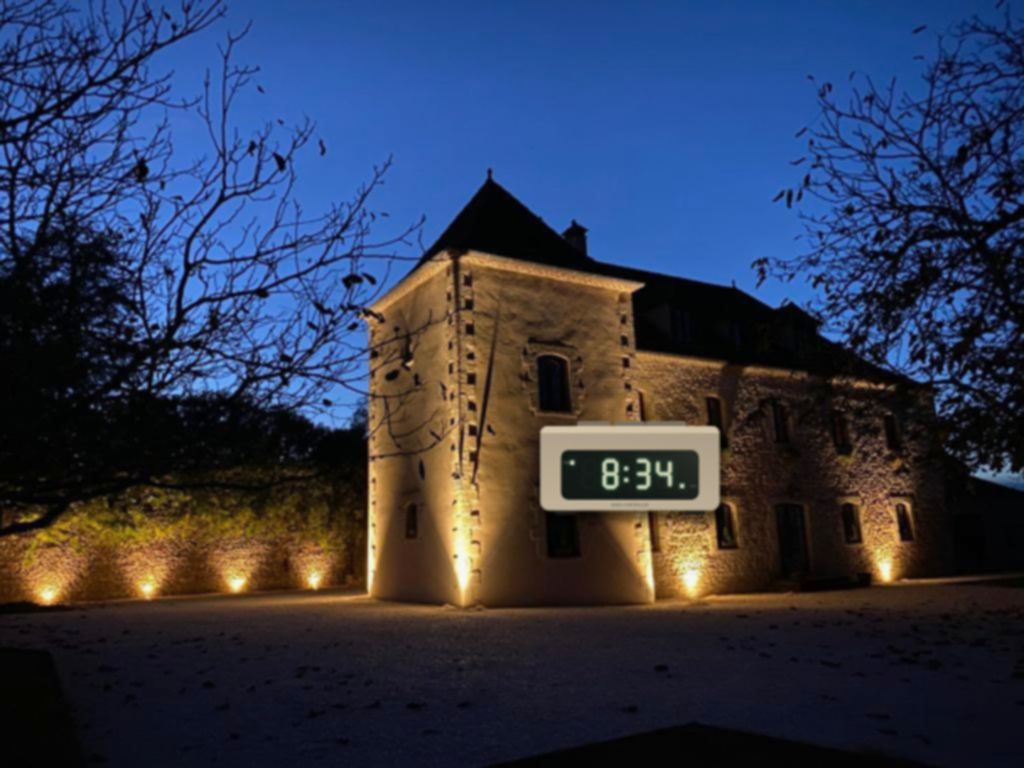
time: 8:34
